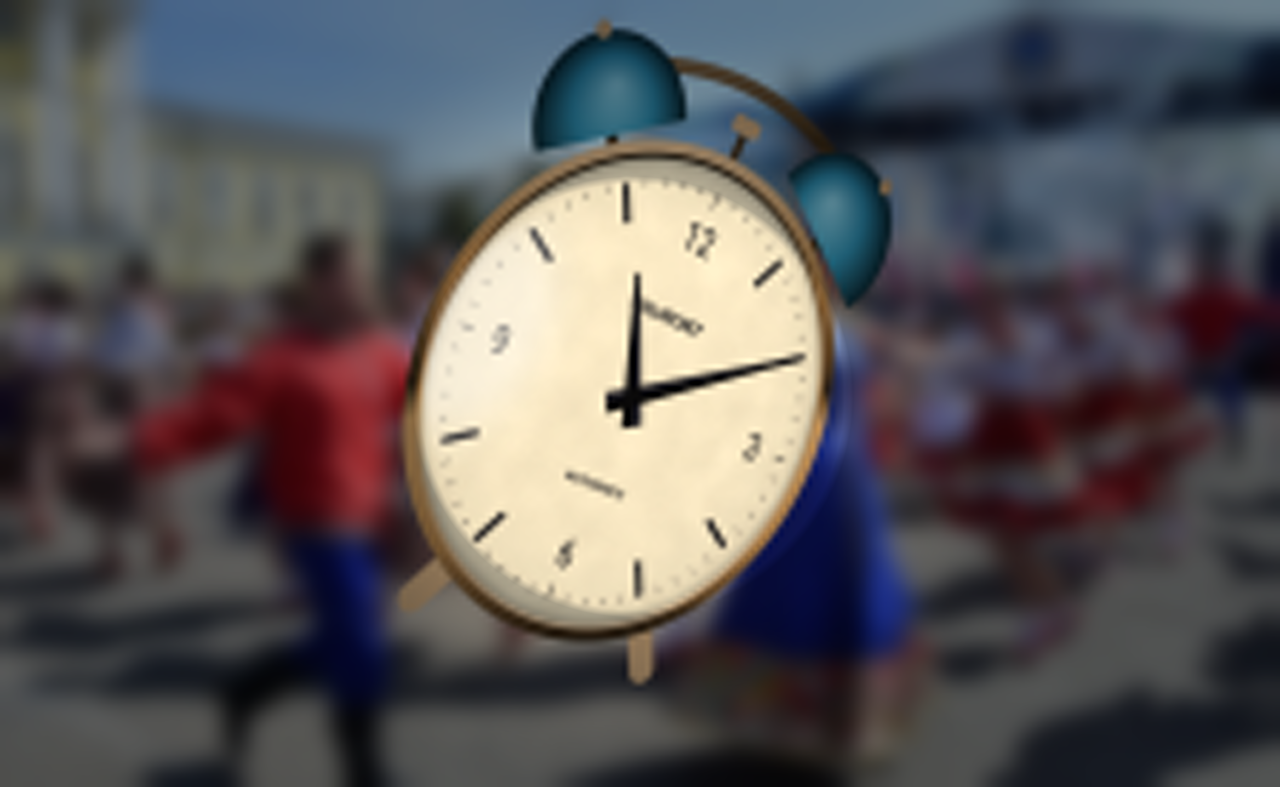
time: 11:10
